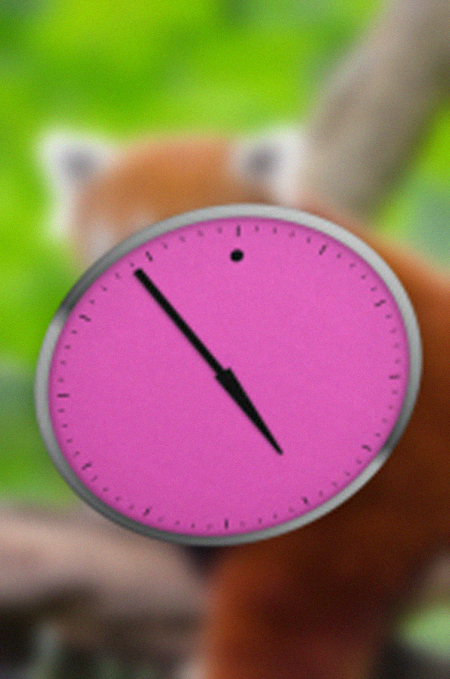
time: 4:54
